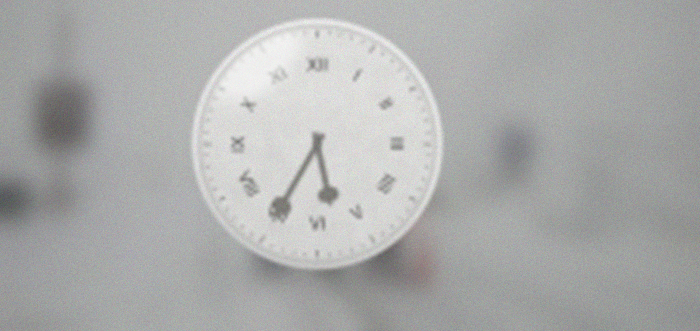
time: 5:35
